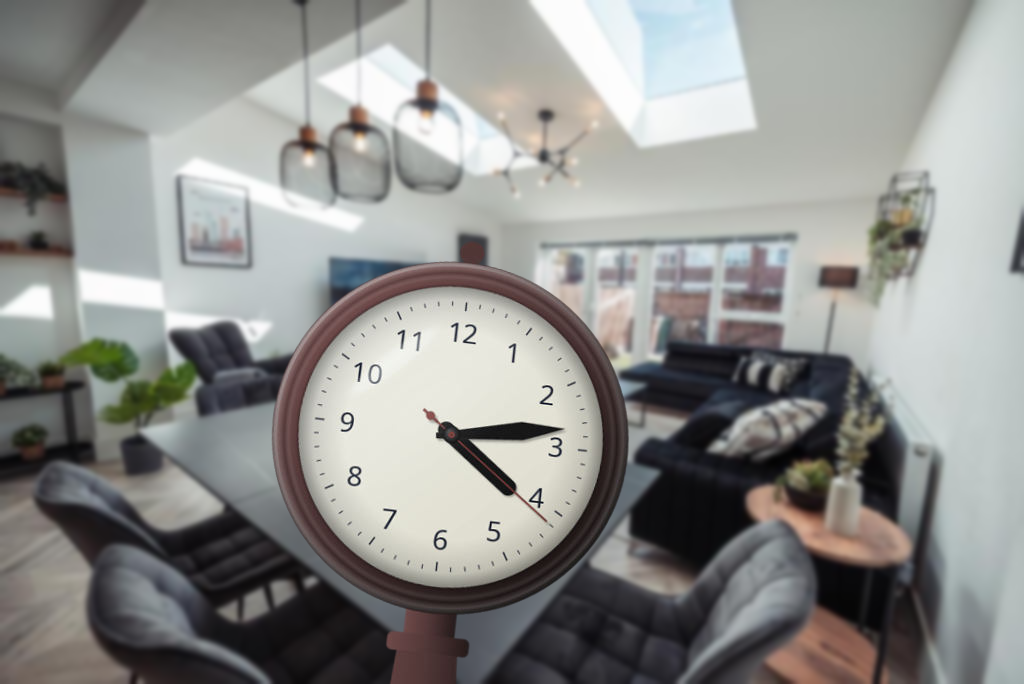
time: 4:13:21
